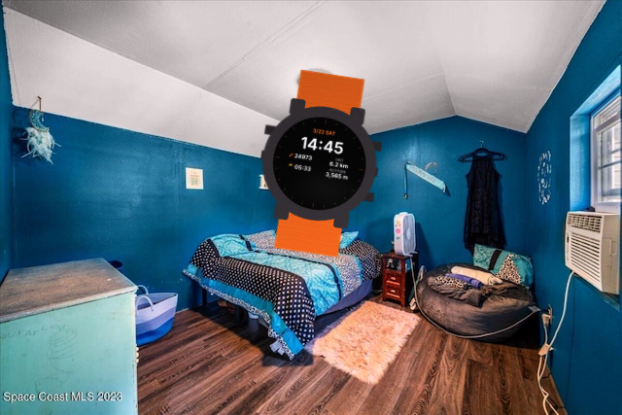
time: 14:45
